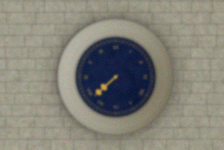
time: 7:38
